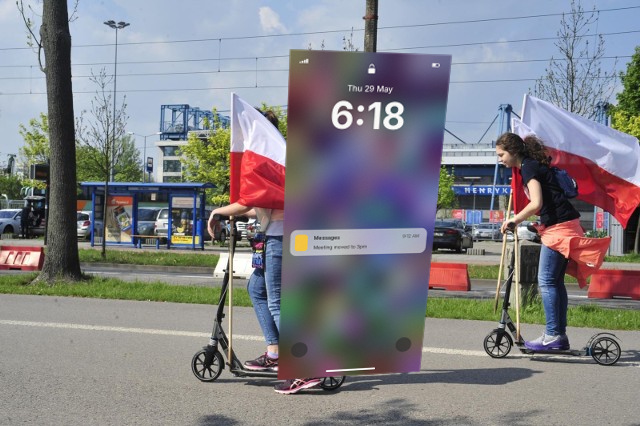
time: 6:18
